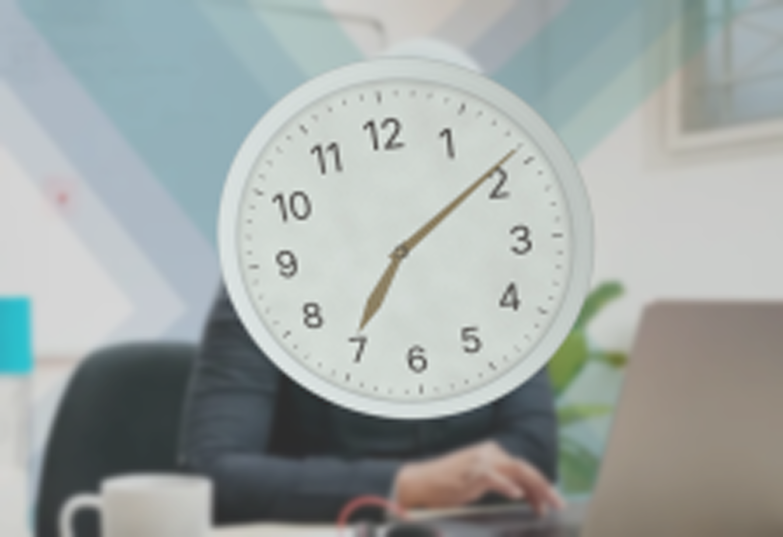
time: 7:09
